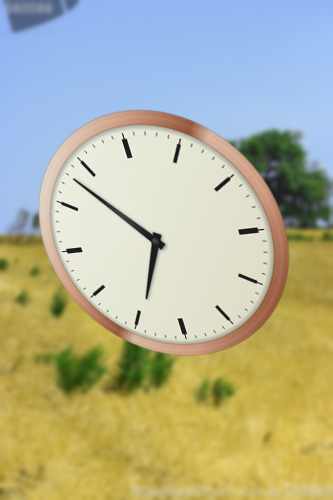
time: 6:53
